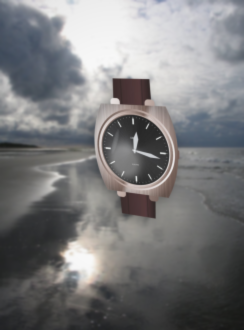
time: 12:17
